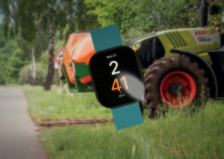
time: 2:41
